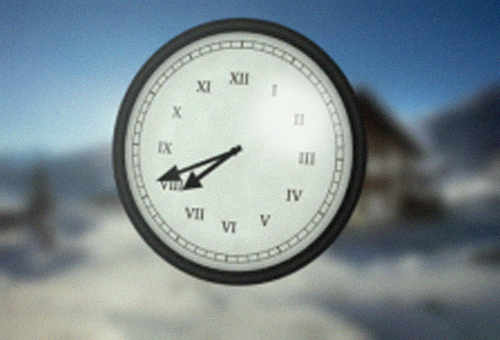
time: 7:41
